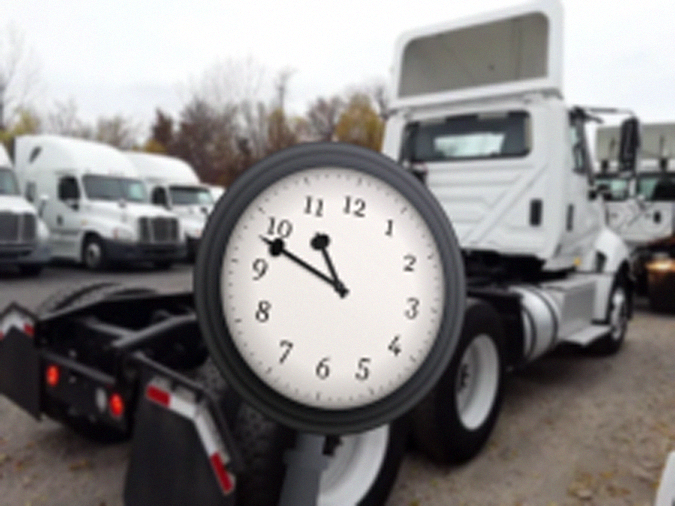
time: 10:48
